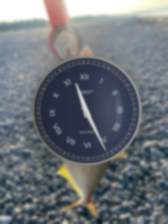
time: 11:26
